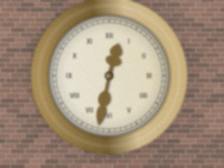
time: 12:32
